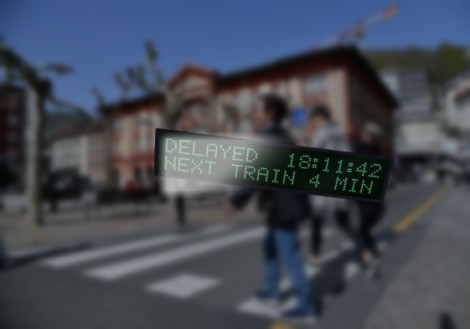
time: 18:11:42
